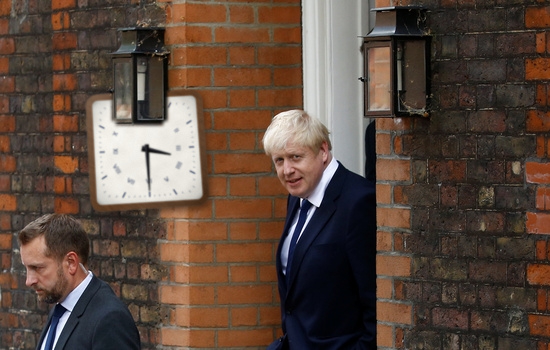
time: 3:30
